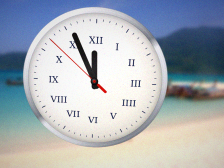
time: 11:55:52
